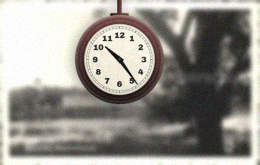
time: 10:24
